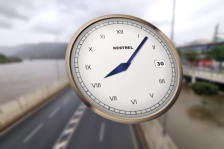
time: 8:07
